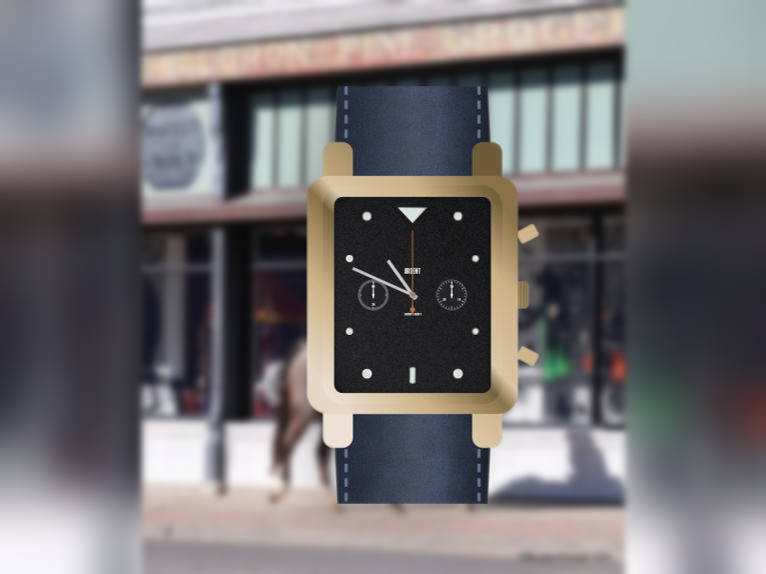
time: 10:49
